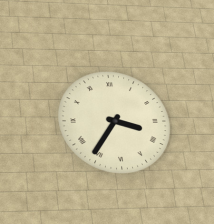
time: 3:36
